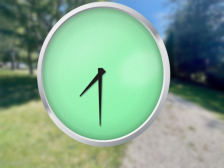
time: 7:30
